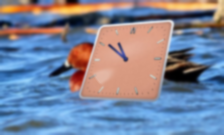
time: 10:51
